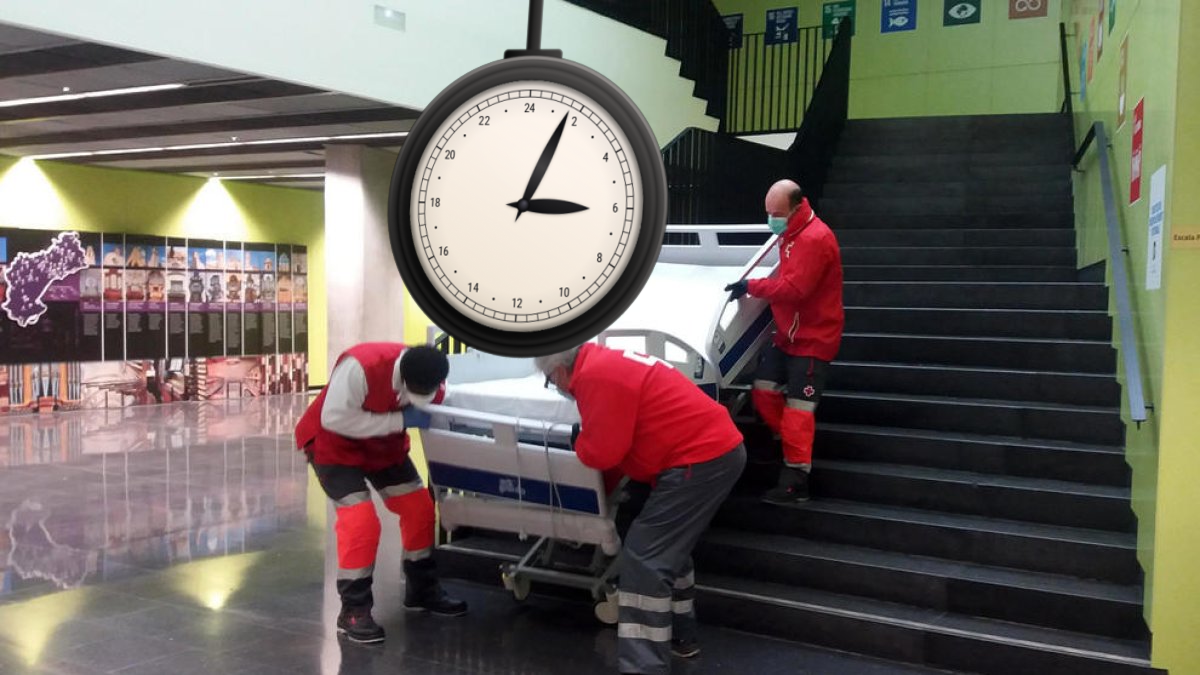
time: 6:04
